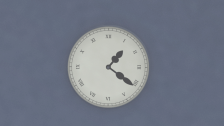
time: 1:21
